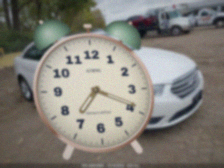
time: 7:19
